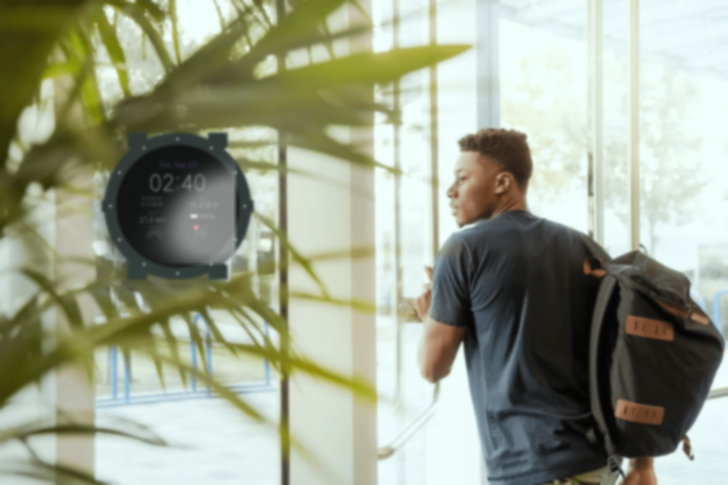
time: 2:40
